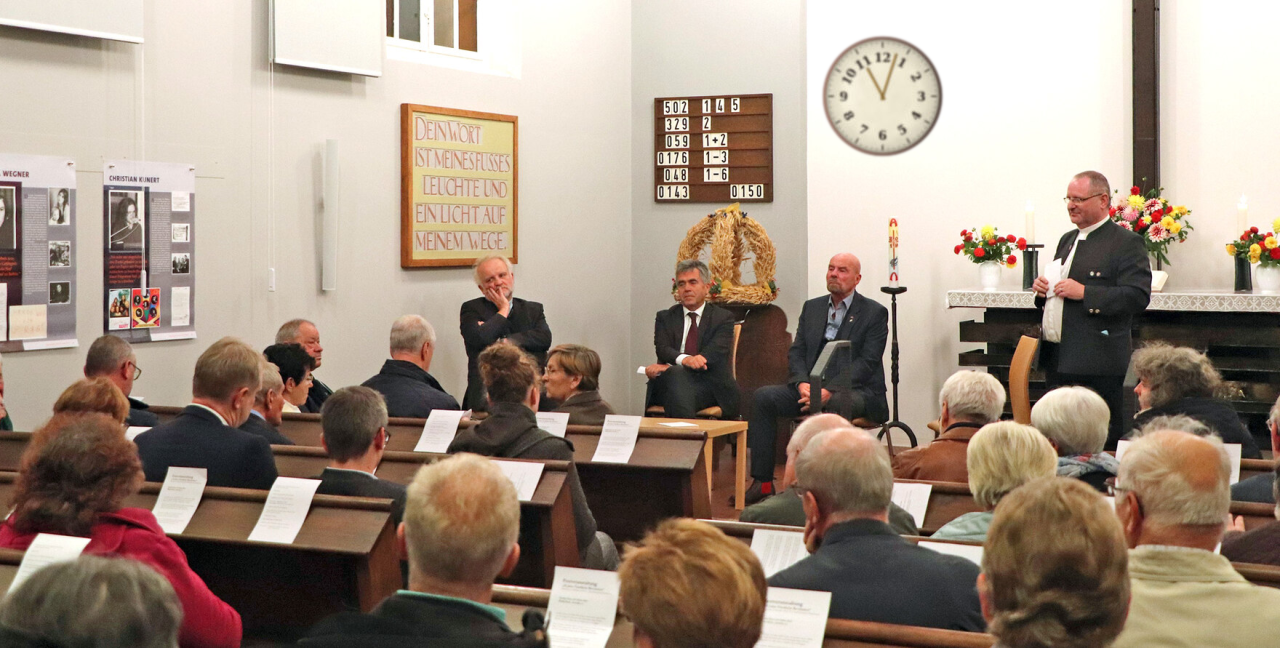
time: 11:03
